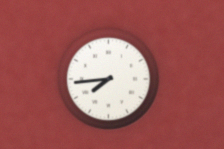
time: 7:44
